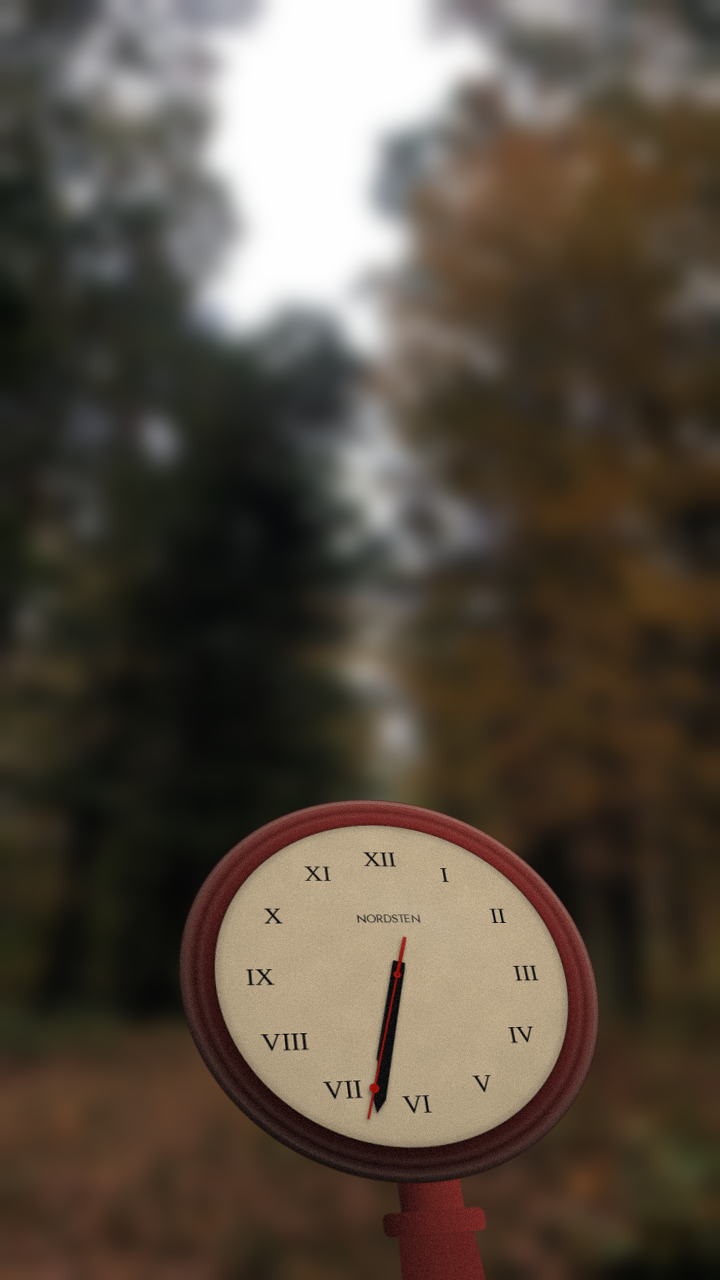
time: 6:32:33
